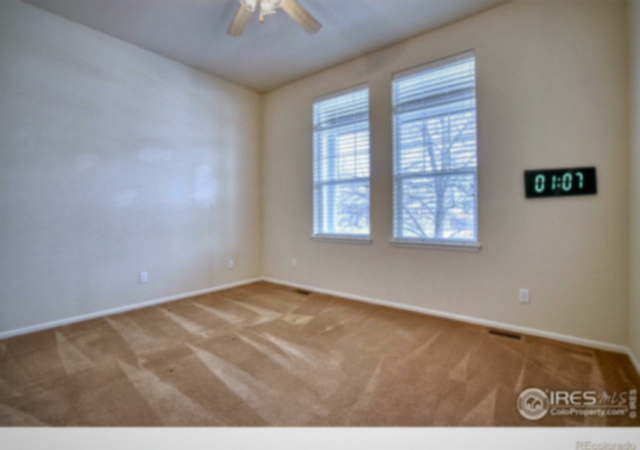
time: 1:07
